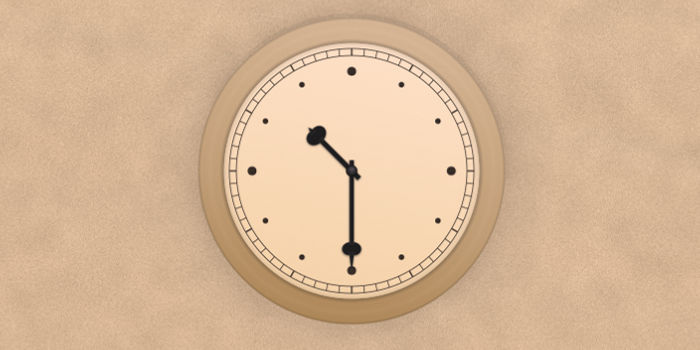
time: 10:30
